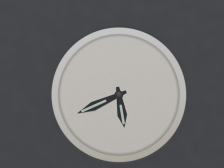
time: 5:41
